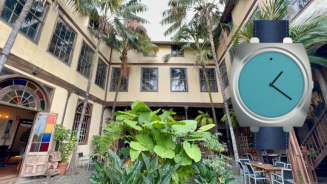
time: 1:21
